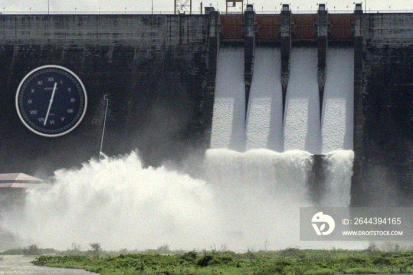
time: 12:33
